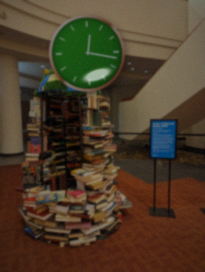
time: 12:17
